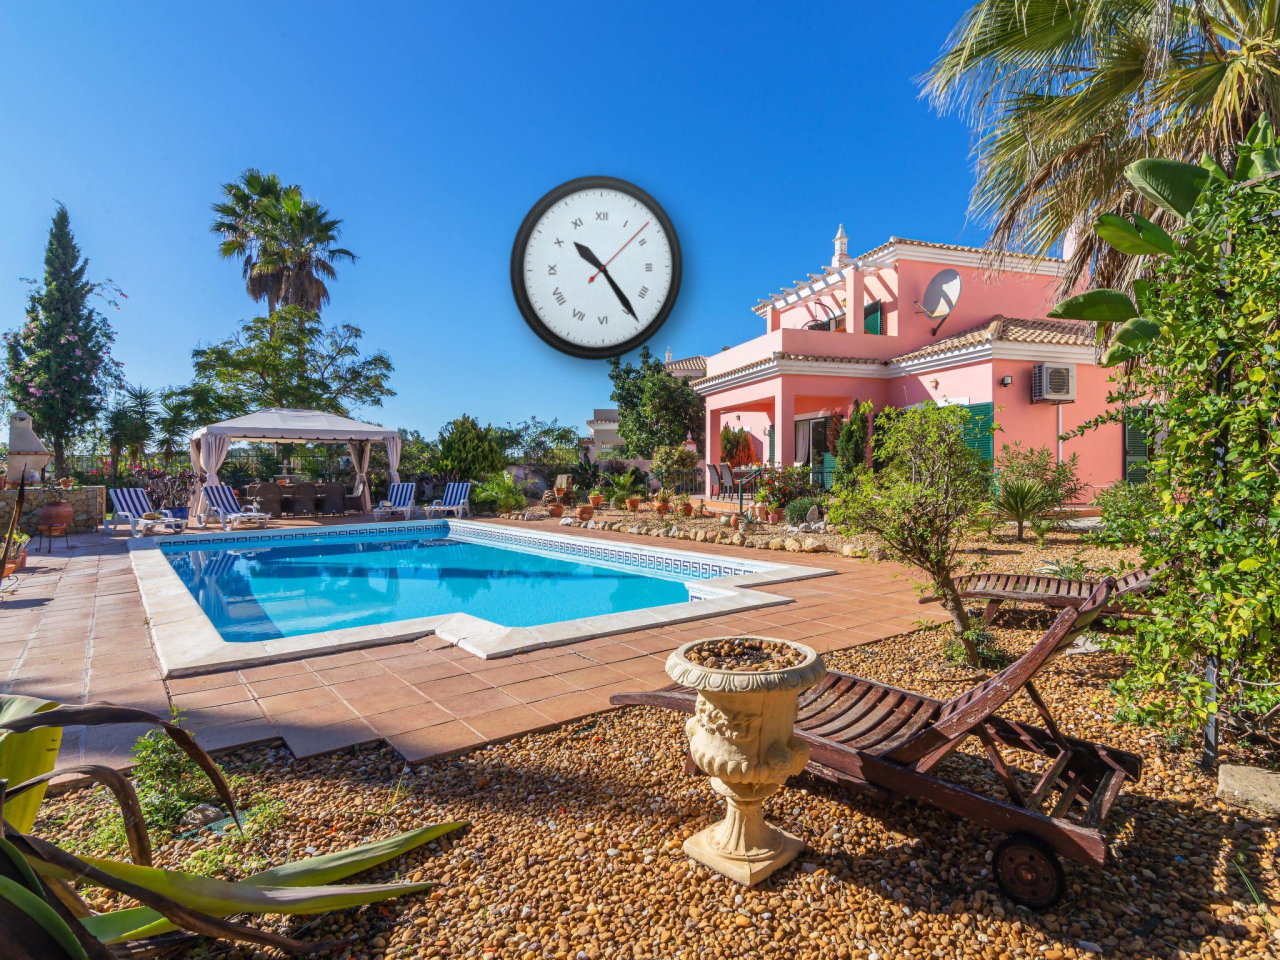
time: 10:24:08
